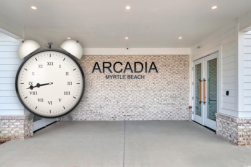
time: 8:43
